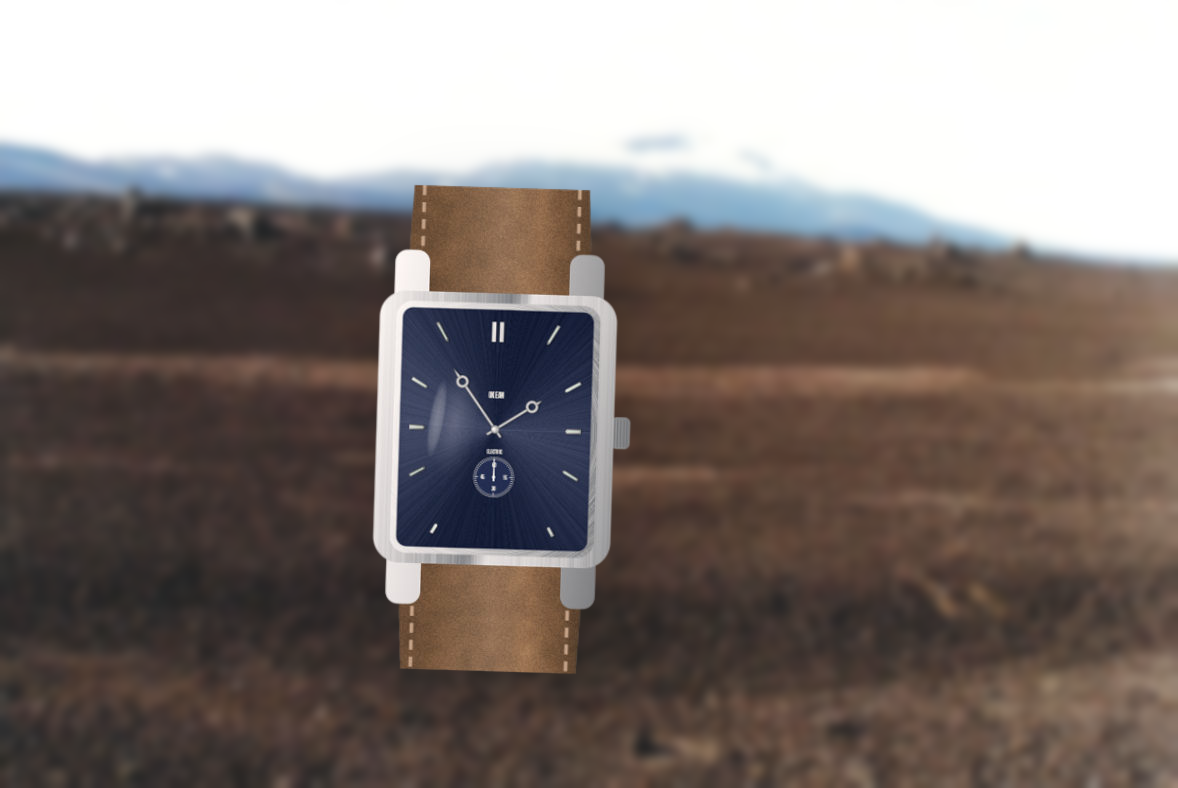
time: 1:54
